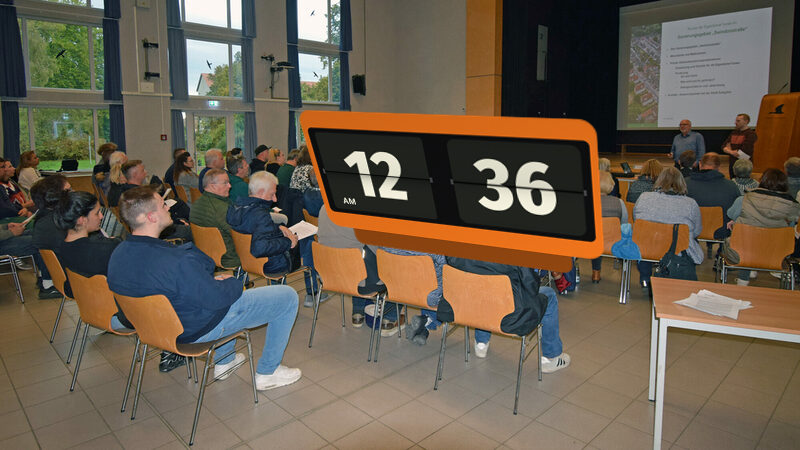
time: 12:36
